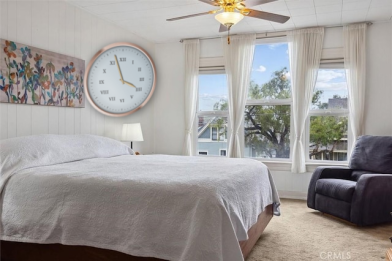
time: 3:57
